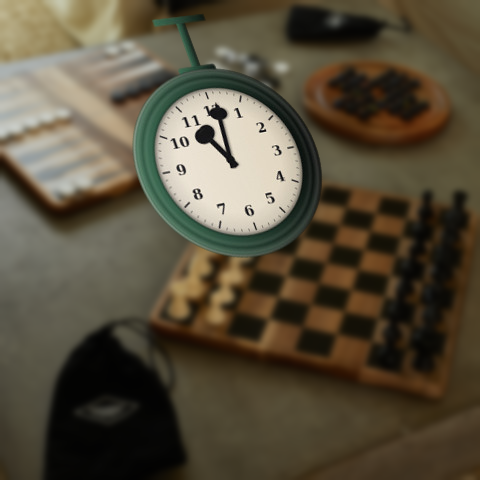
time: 11:01
